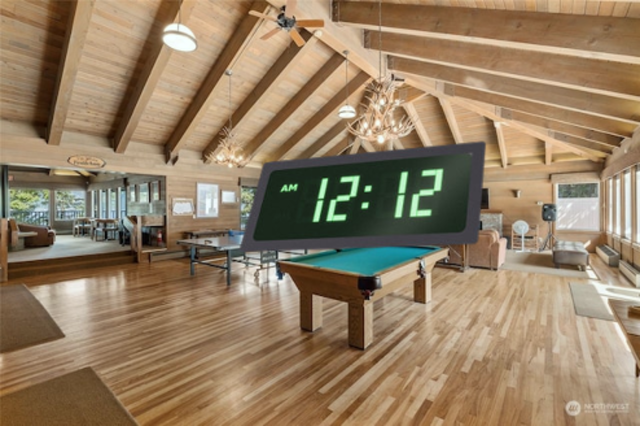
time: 12:12
